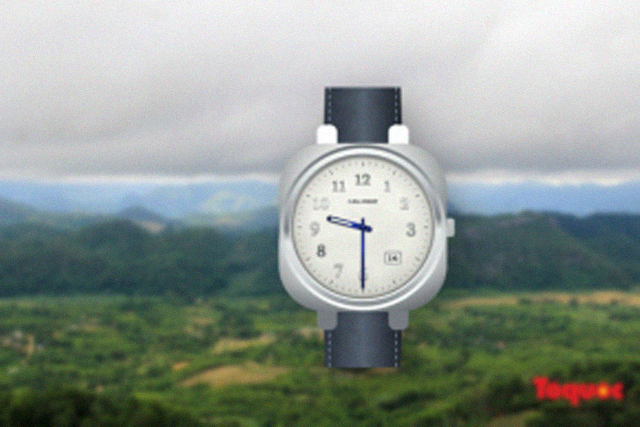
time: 9:30
